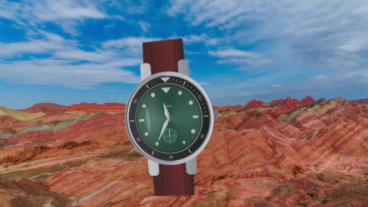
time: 11:35
